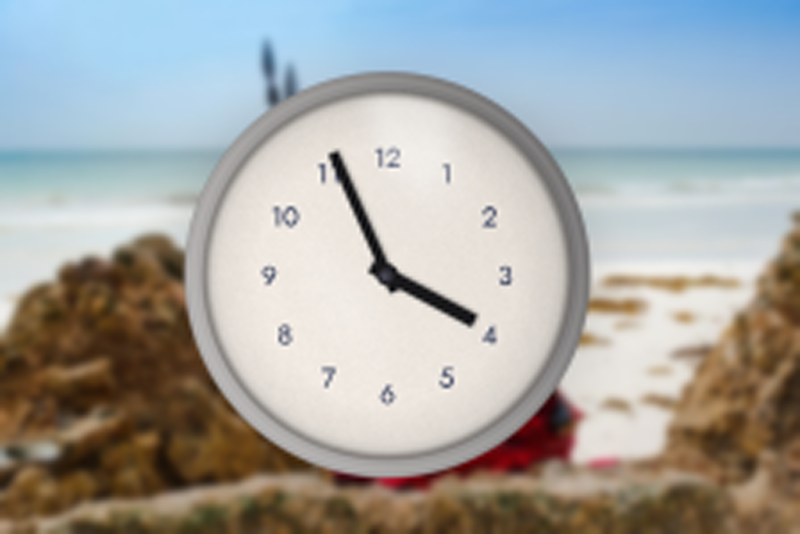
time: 3:56
